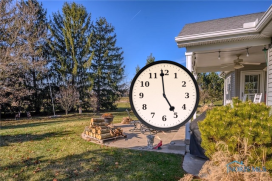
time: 4:59
